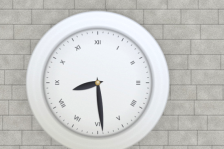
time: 8:29
